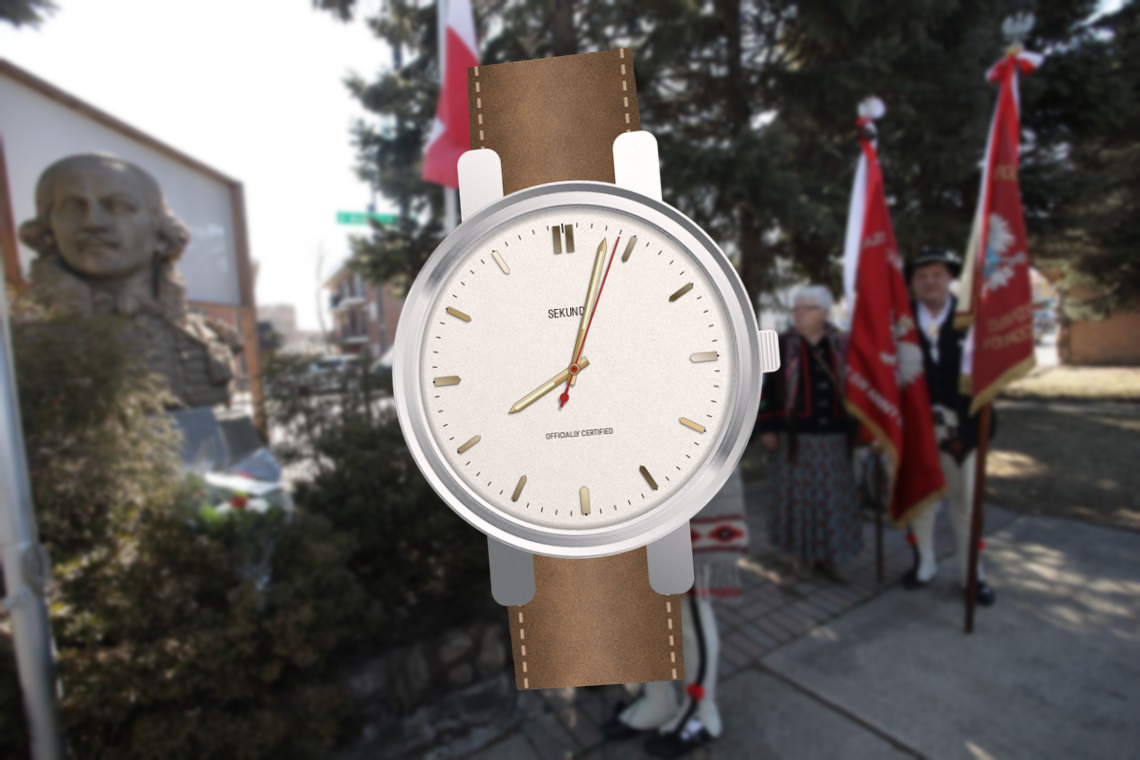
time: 8:03:04
